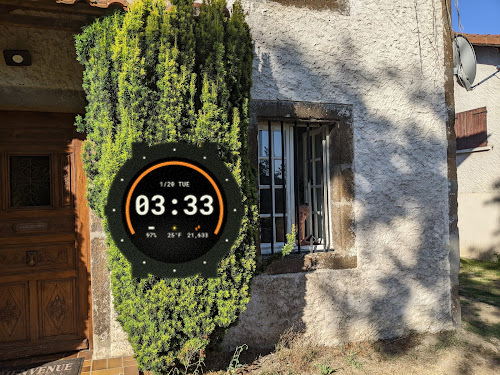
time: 3:33
